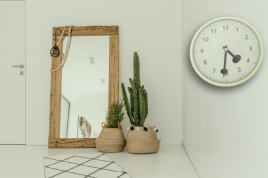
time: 4:31
